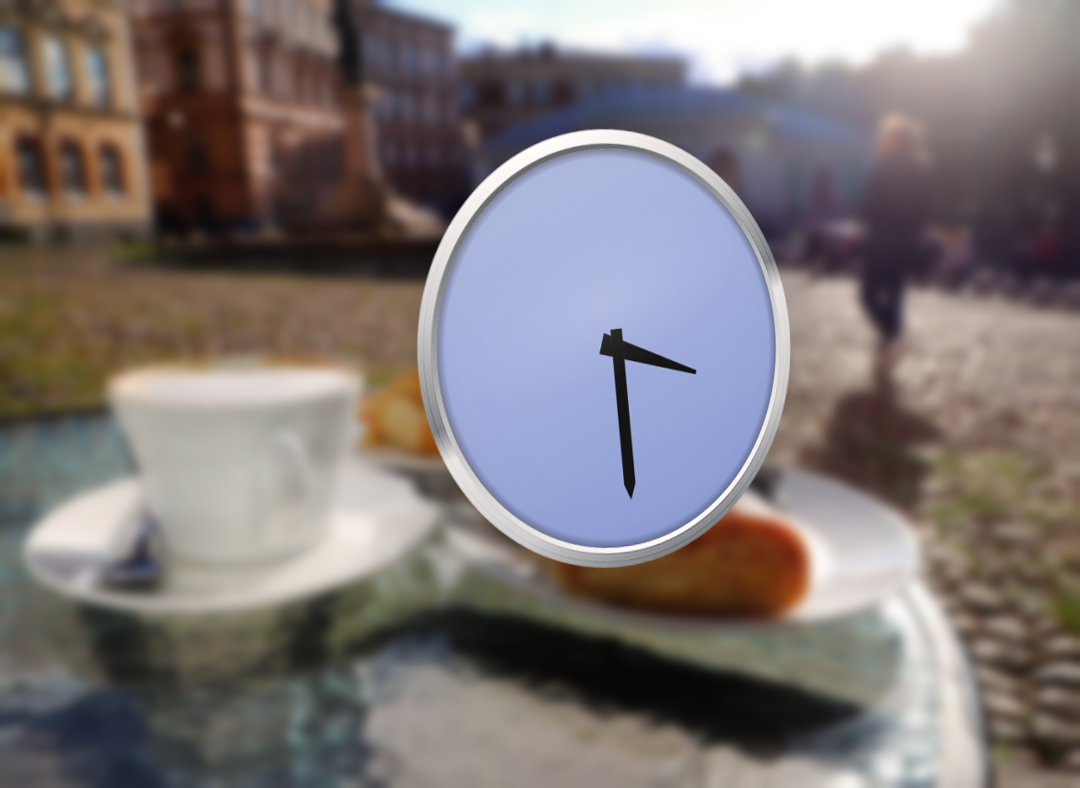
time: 3:29
